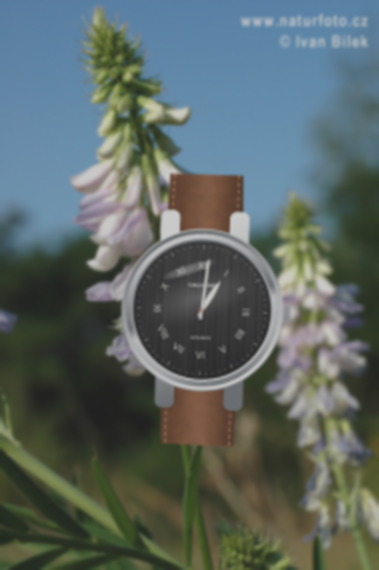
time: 1:01
